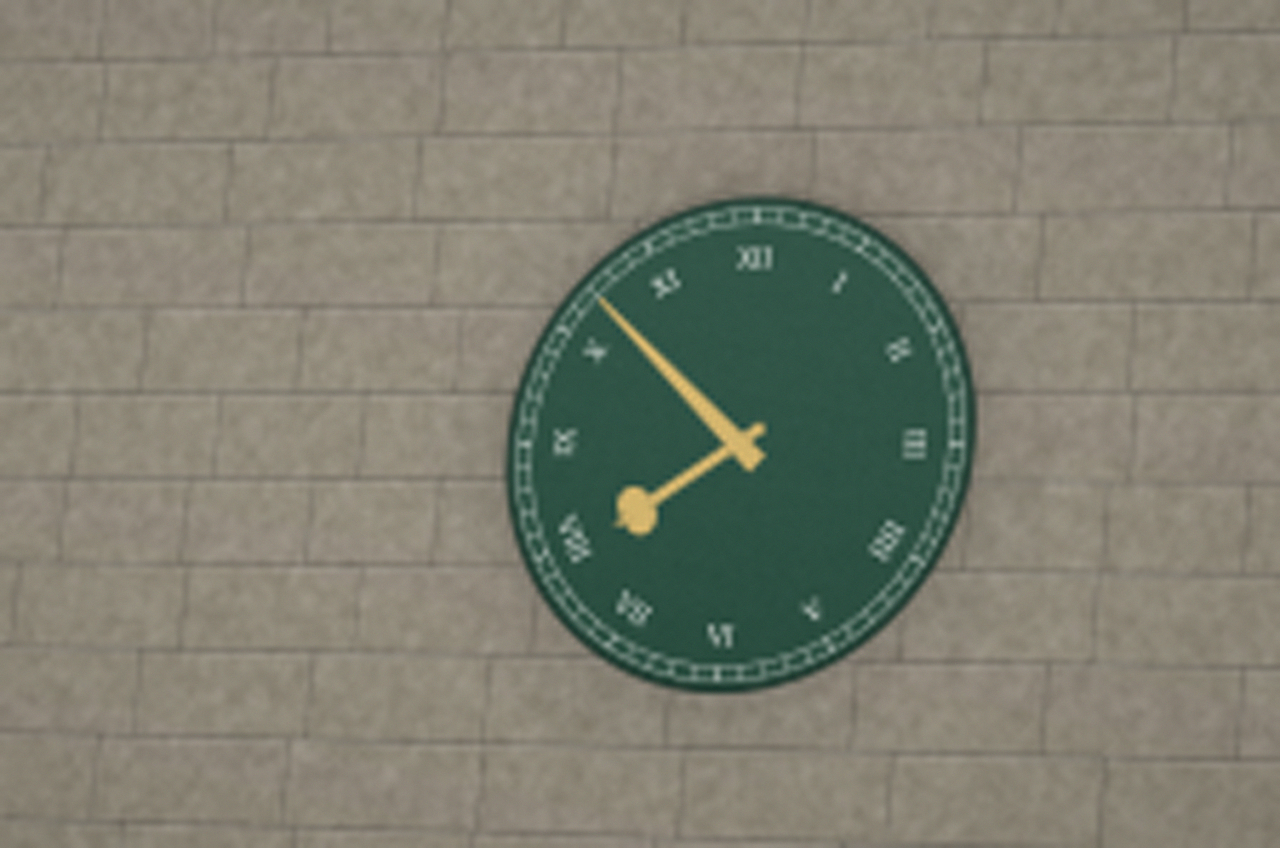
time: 7:52
